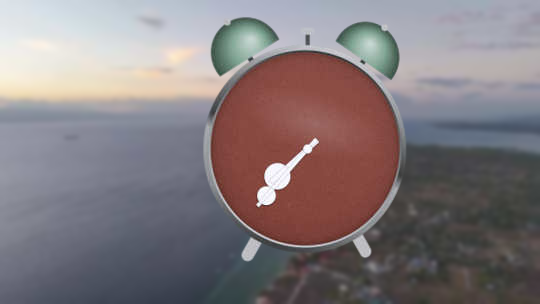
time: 7:37
